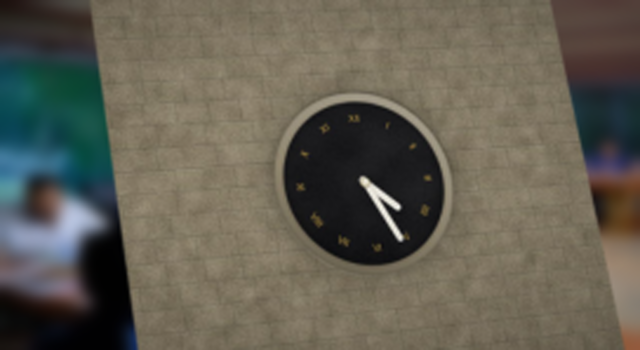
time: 4:26
